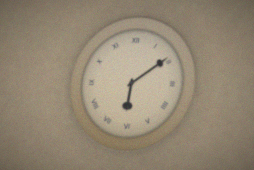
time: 6:09
